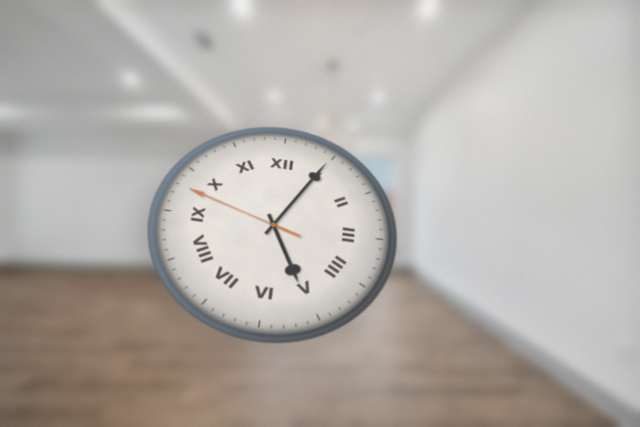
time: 5:04:48
